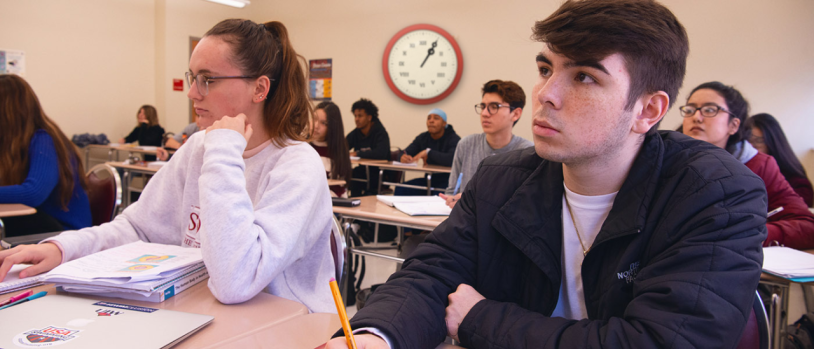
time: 1:05
